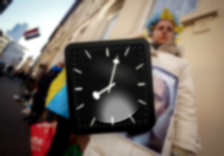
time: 8:03
